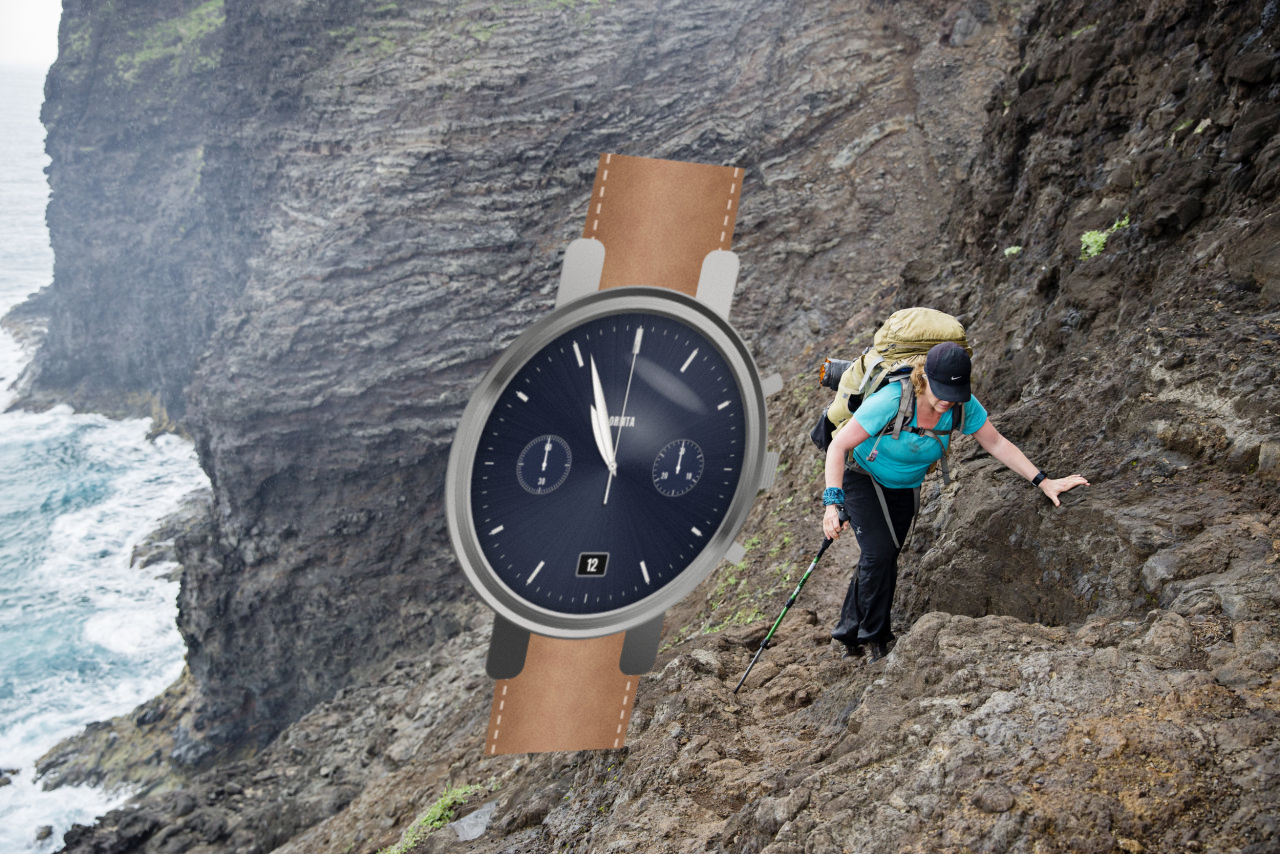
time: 10:56
